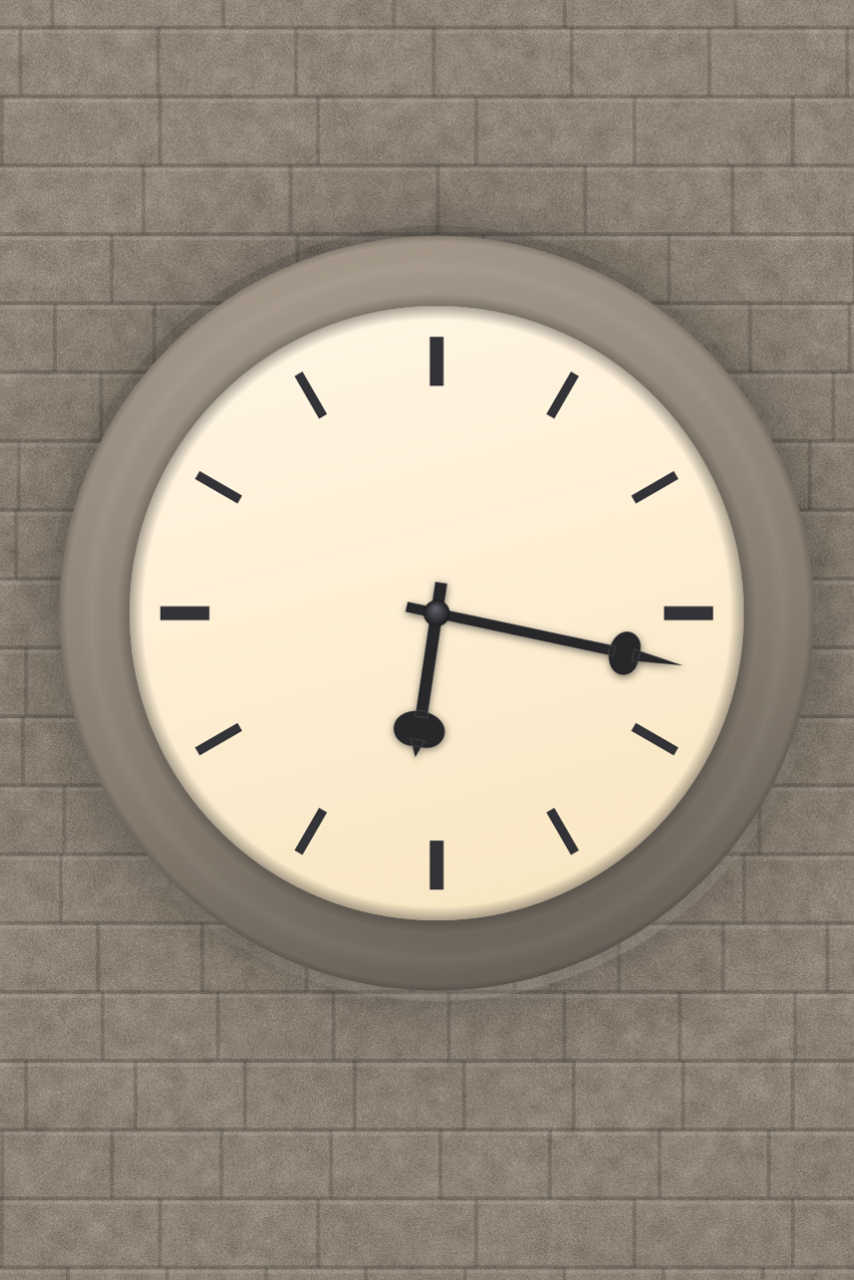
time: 6:17
